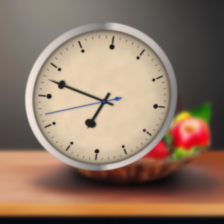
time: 6:47:42
